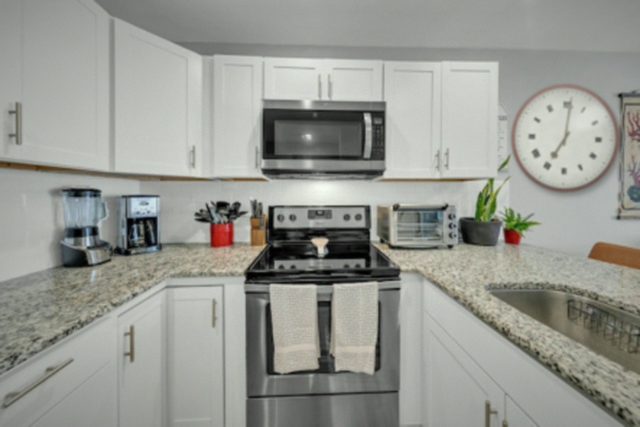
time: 7:01
